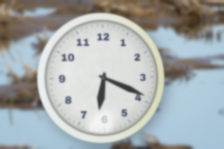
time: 6:19
